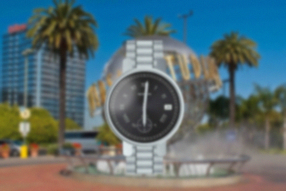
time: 6:01
